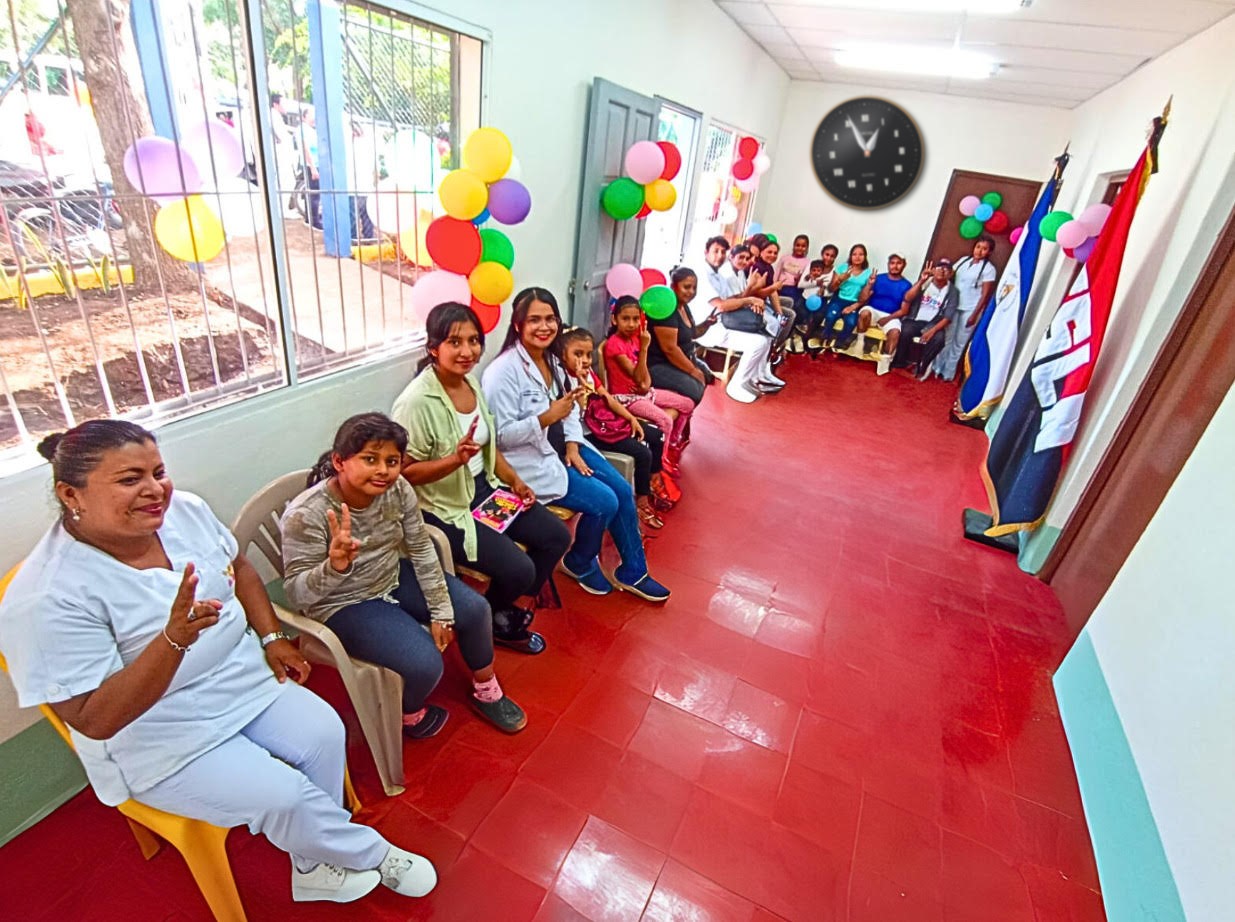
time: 12:56
